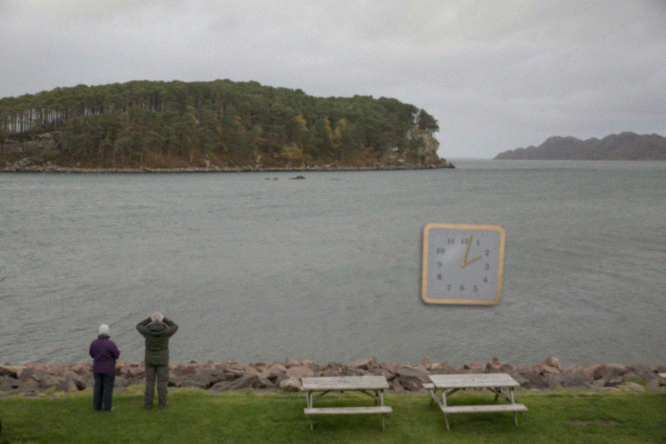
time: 2:02
